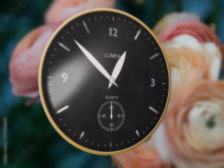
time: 12:52
